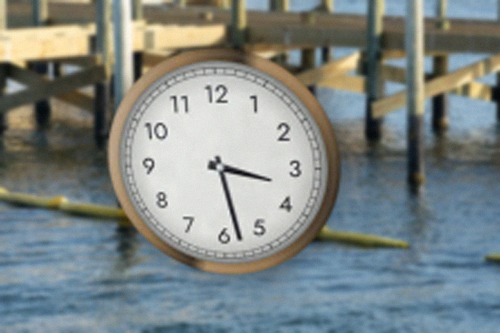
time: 3:28
